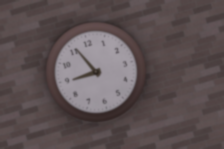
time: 8:56
